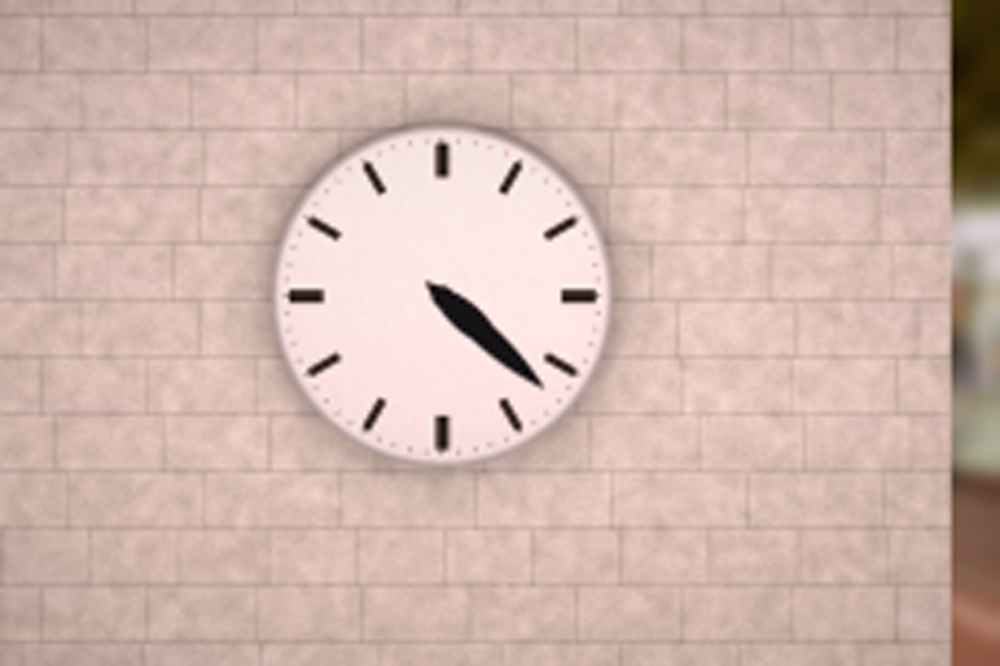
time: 4:22
